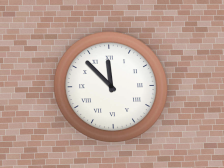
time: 11:53
